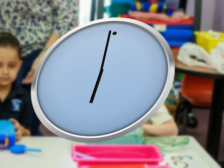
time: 5:59
